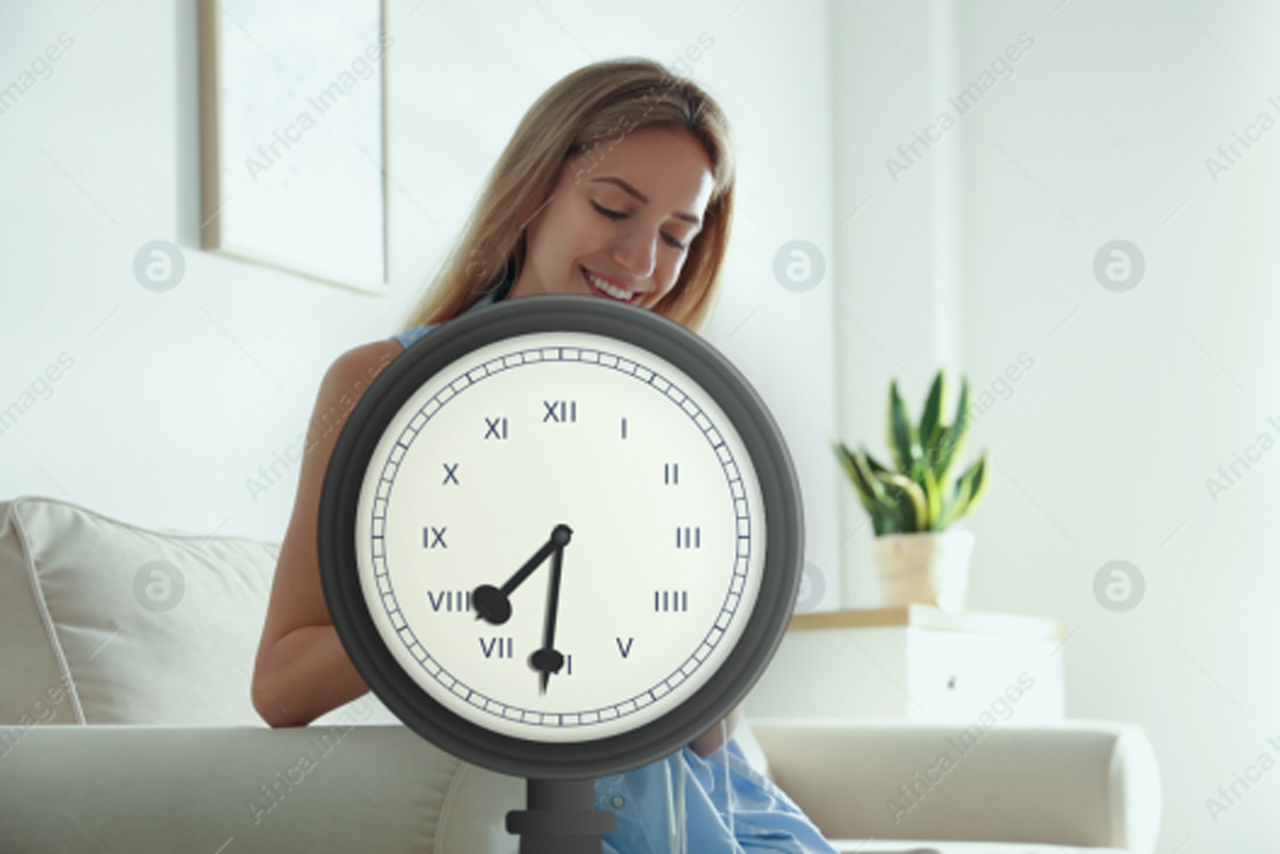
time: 7:31
